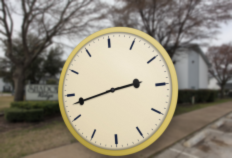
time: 2:43
